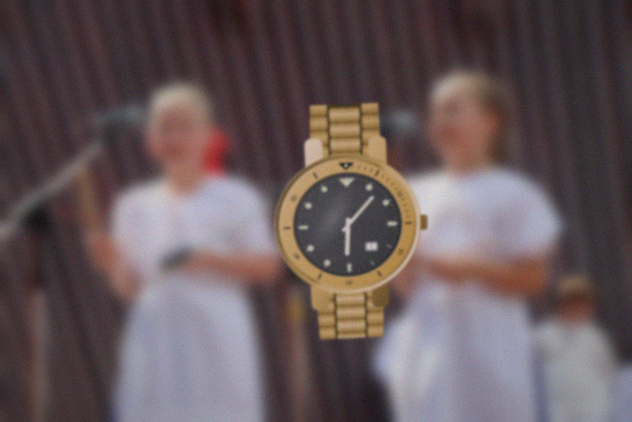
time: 6:07
